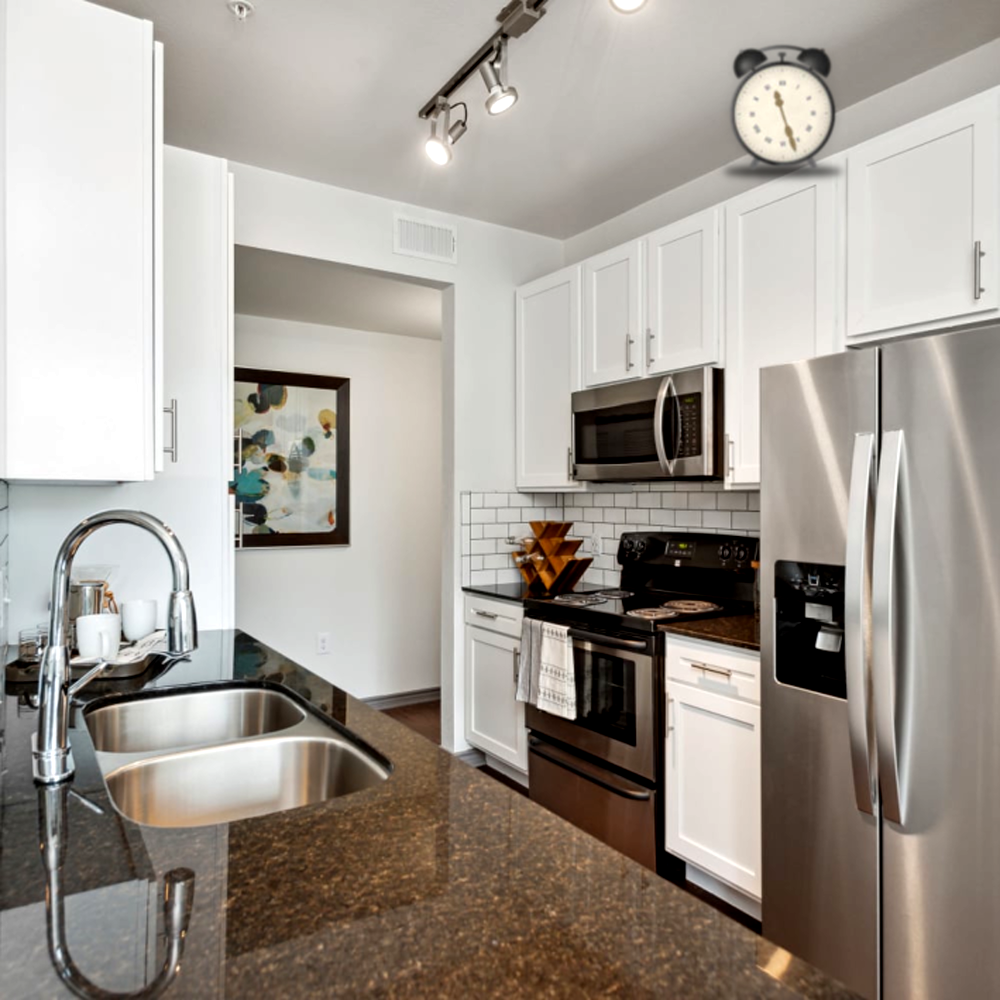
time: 11:27
